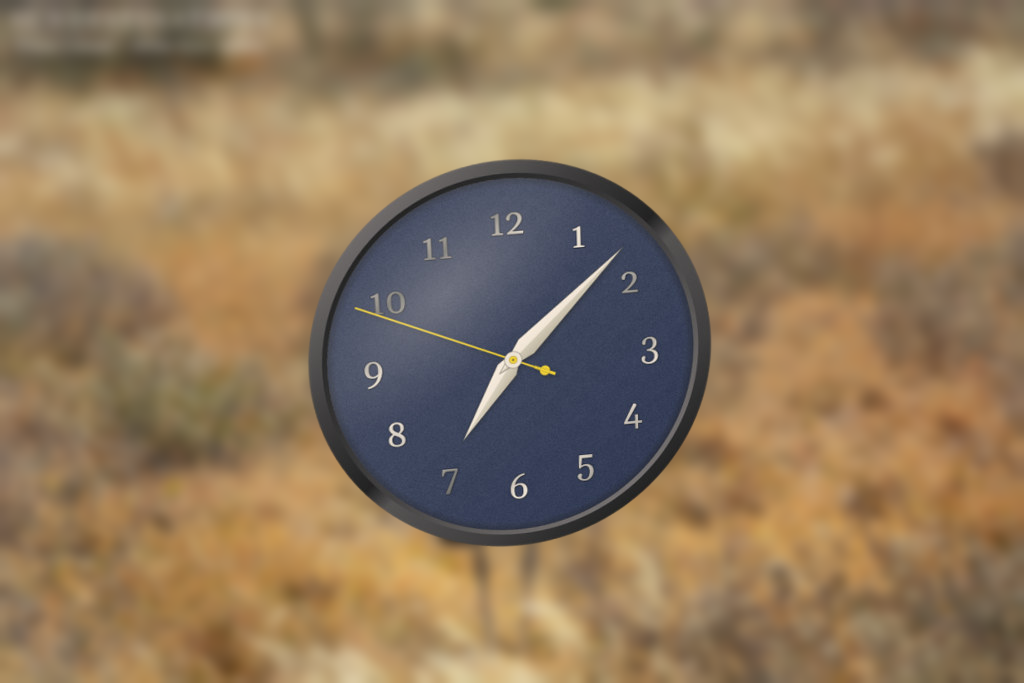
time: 7:07:49
